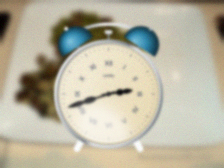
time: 2:42
